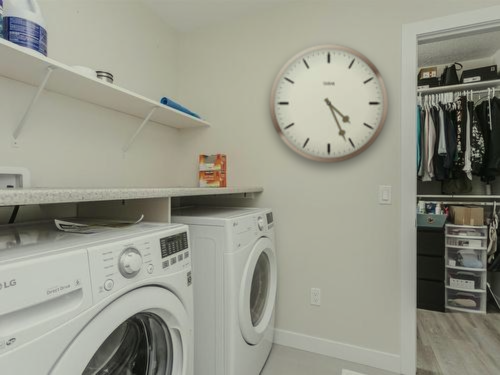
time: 4:26
